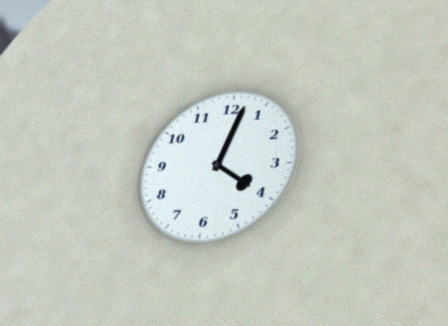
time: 4:02
